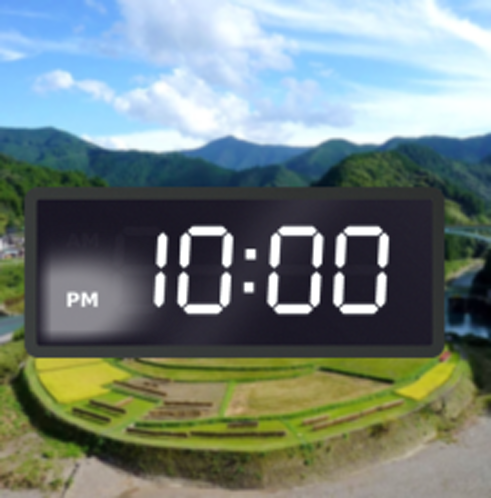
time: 10:00
